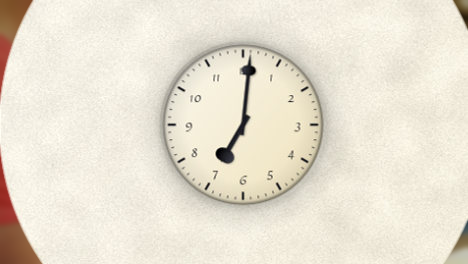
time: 7:01
